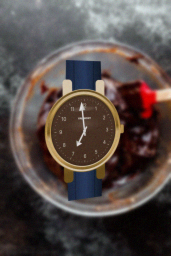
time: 6:59
